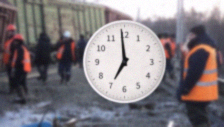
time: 6:59
